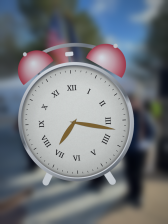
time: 7:17
